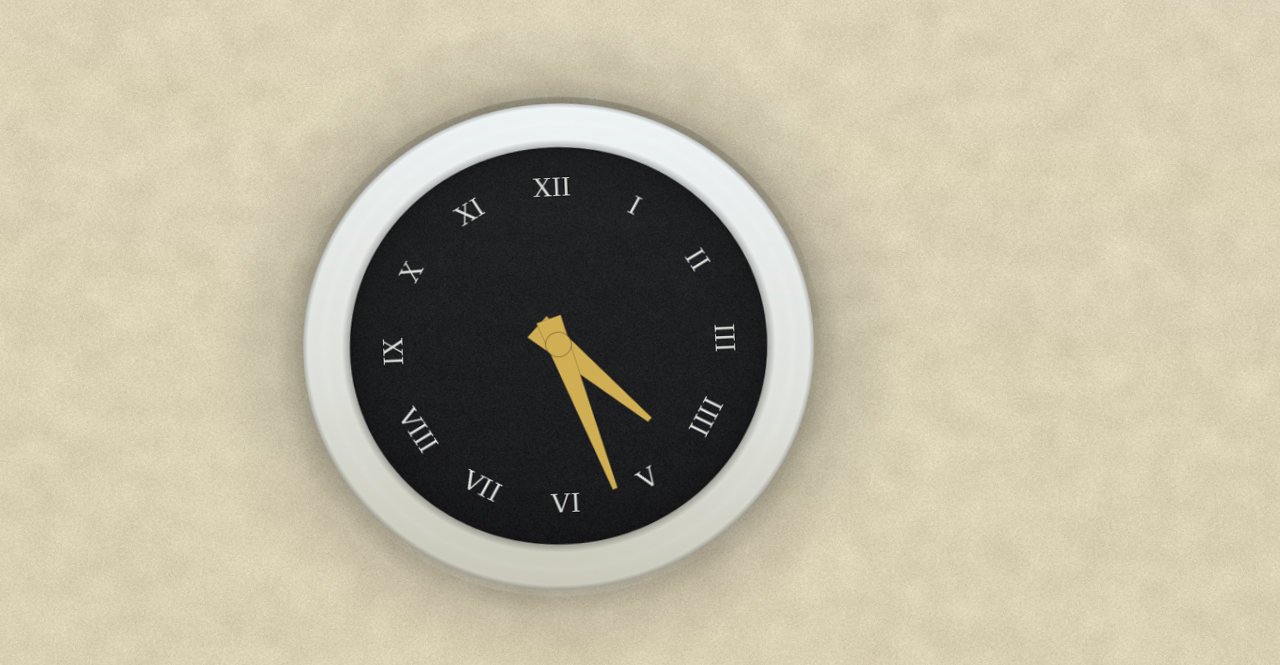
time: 4:27
